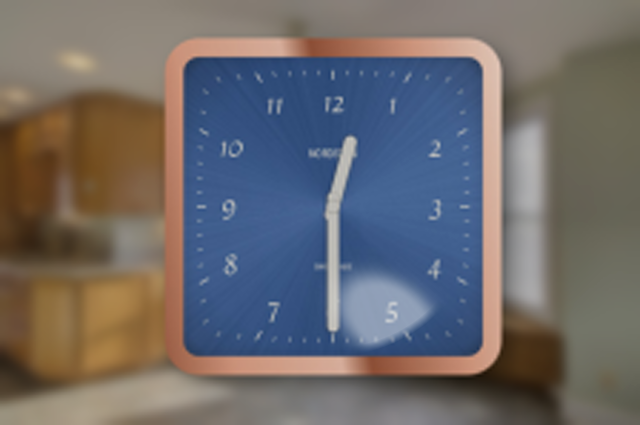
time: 12:30
